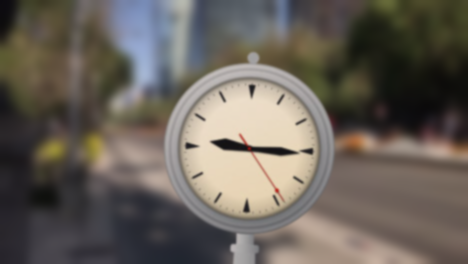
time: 9:15:24
